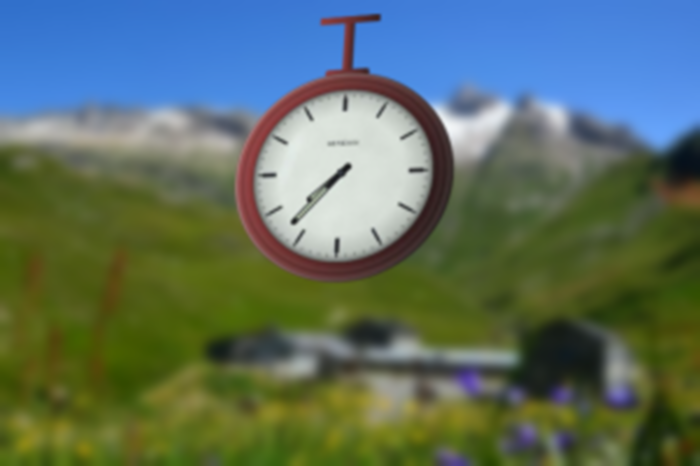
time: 7:37
